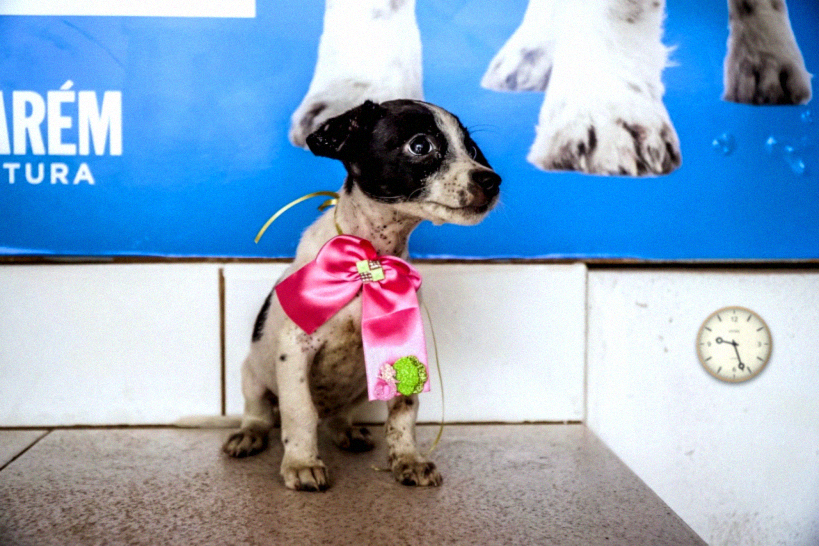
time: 9:27
